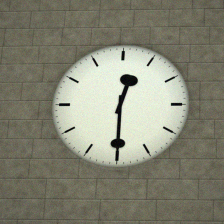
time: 12:30
